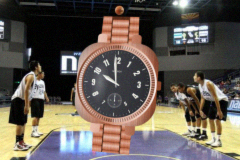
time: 9:59
